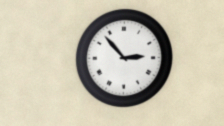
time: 2:53
